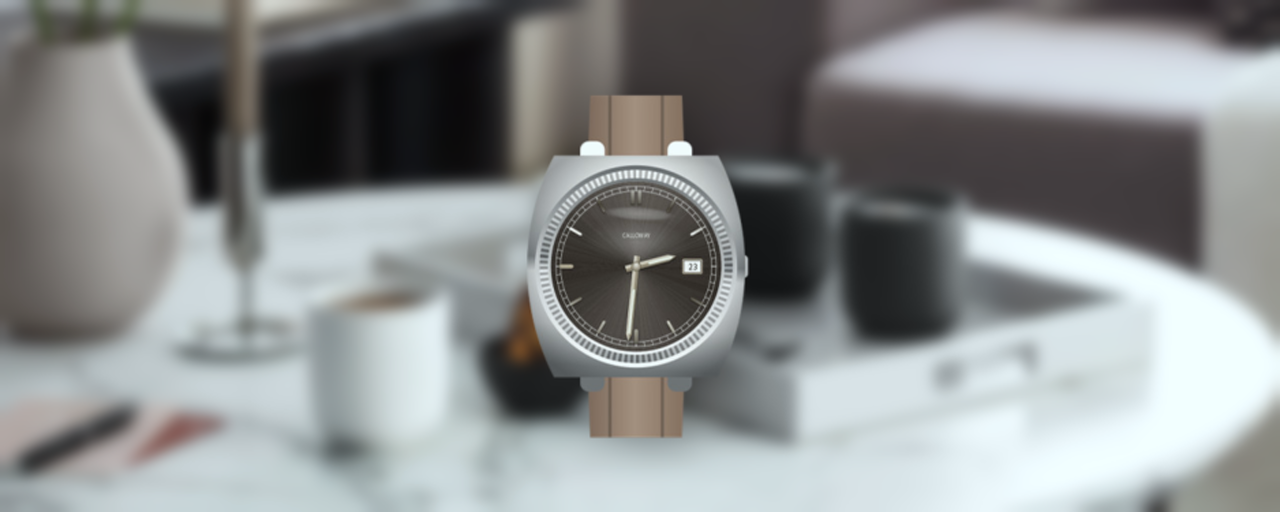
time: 2:31
